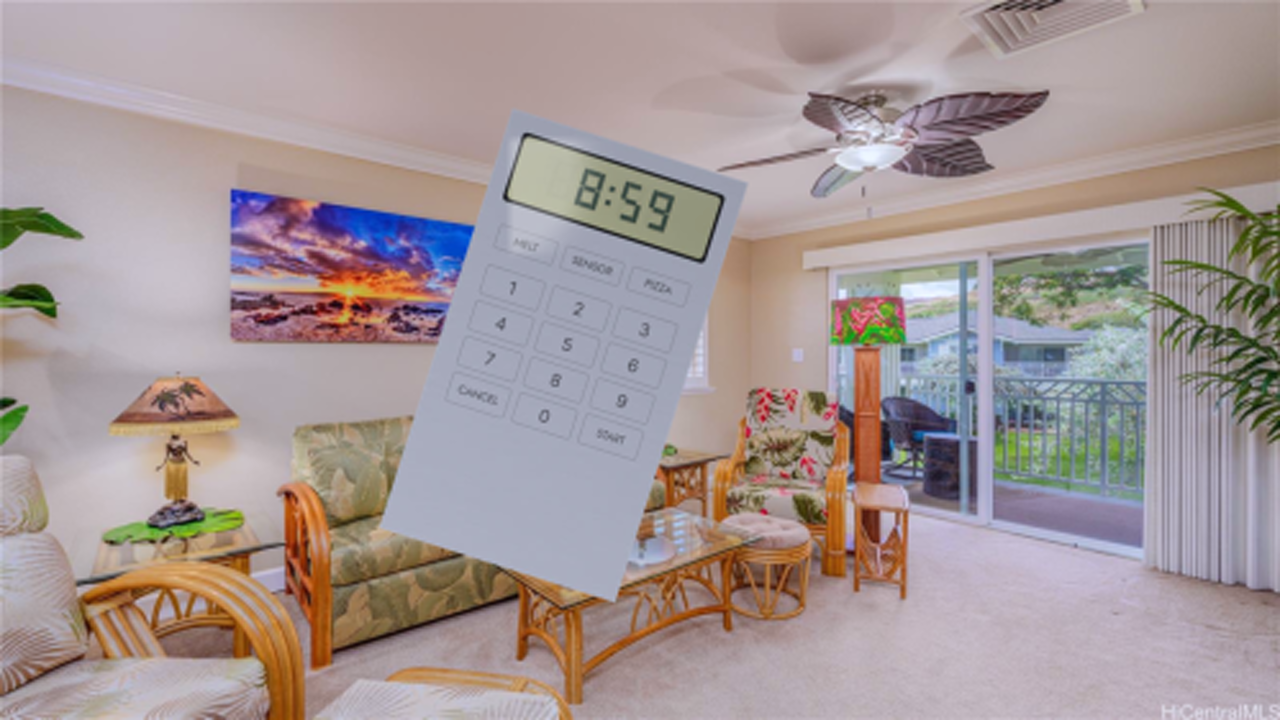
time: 8:59
